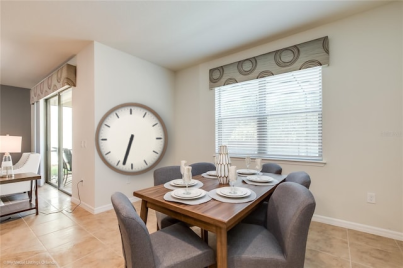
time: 6:33
